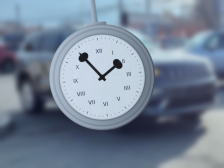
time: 1:54
